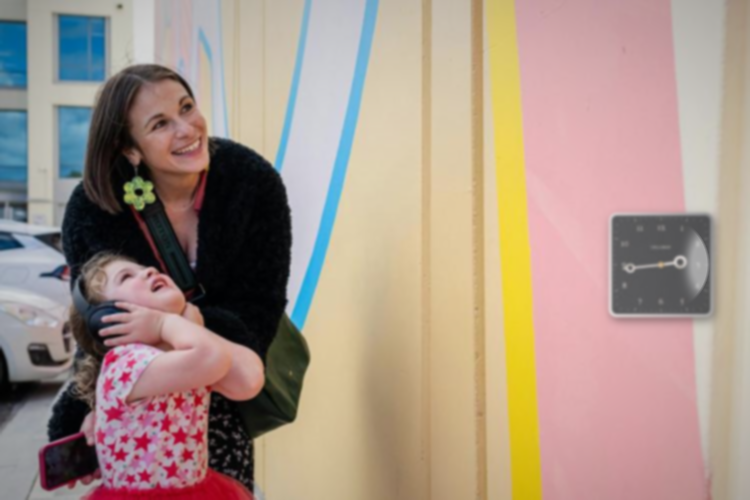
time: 2:44
